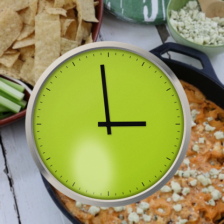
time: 2:59
